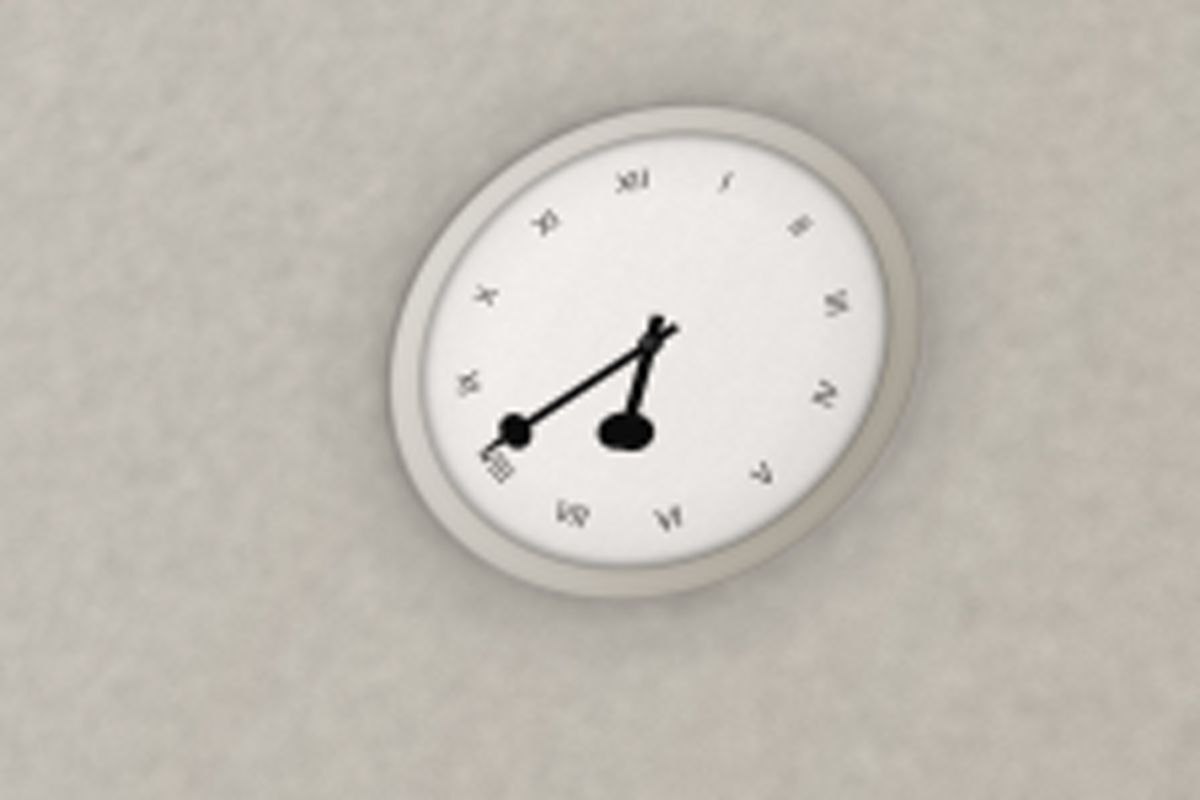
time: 6:41
